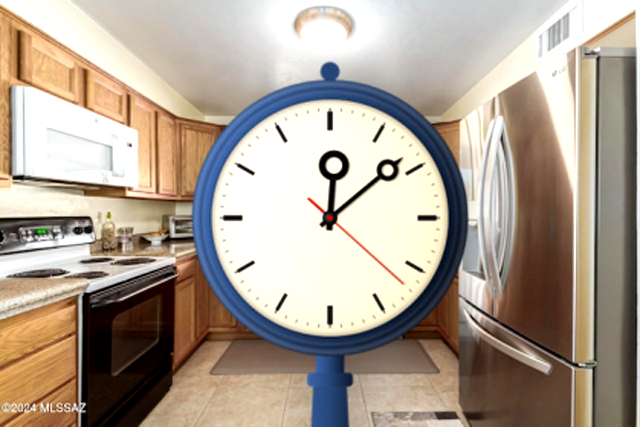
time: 12:08:22
